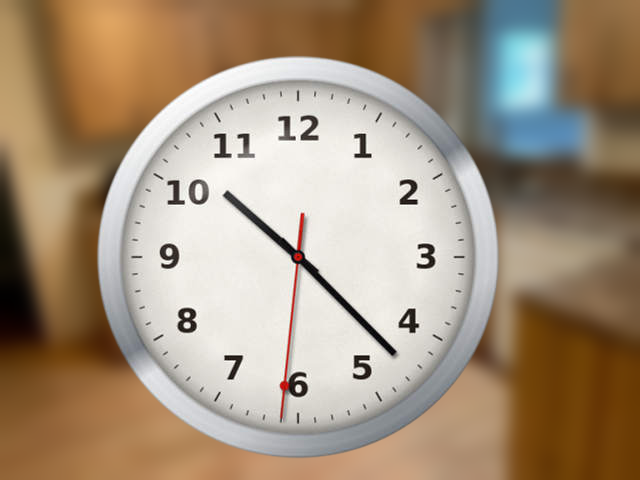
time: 10:22:31
